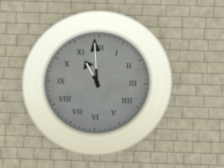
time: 10:59
